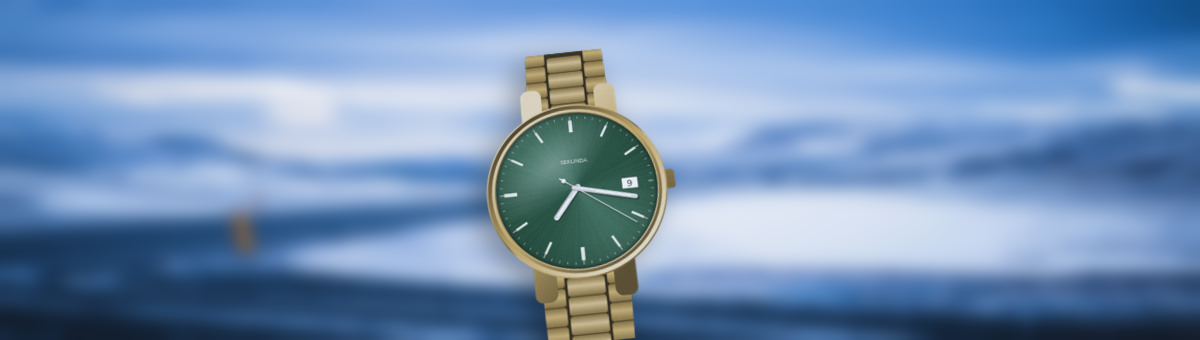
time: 7:17:21
